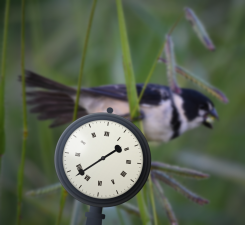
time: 1:38
